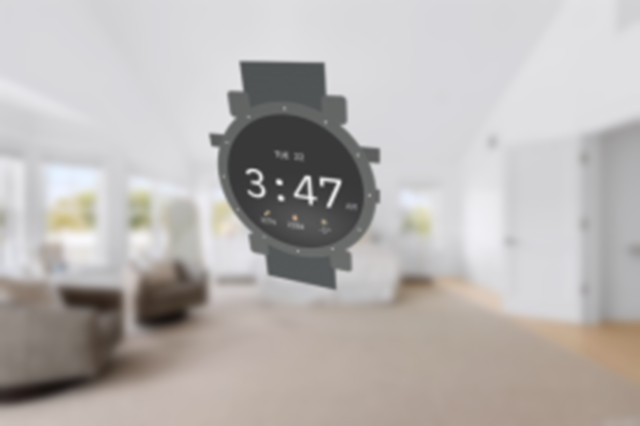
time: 3:47
